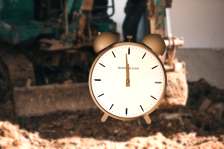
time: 11:59
